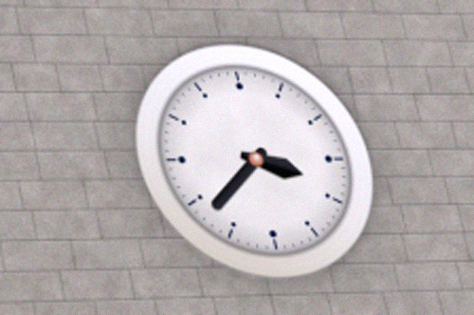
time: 3:38
